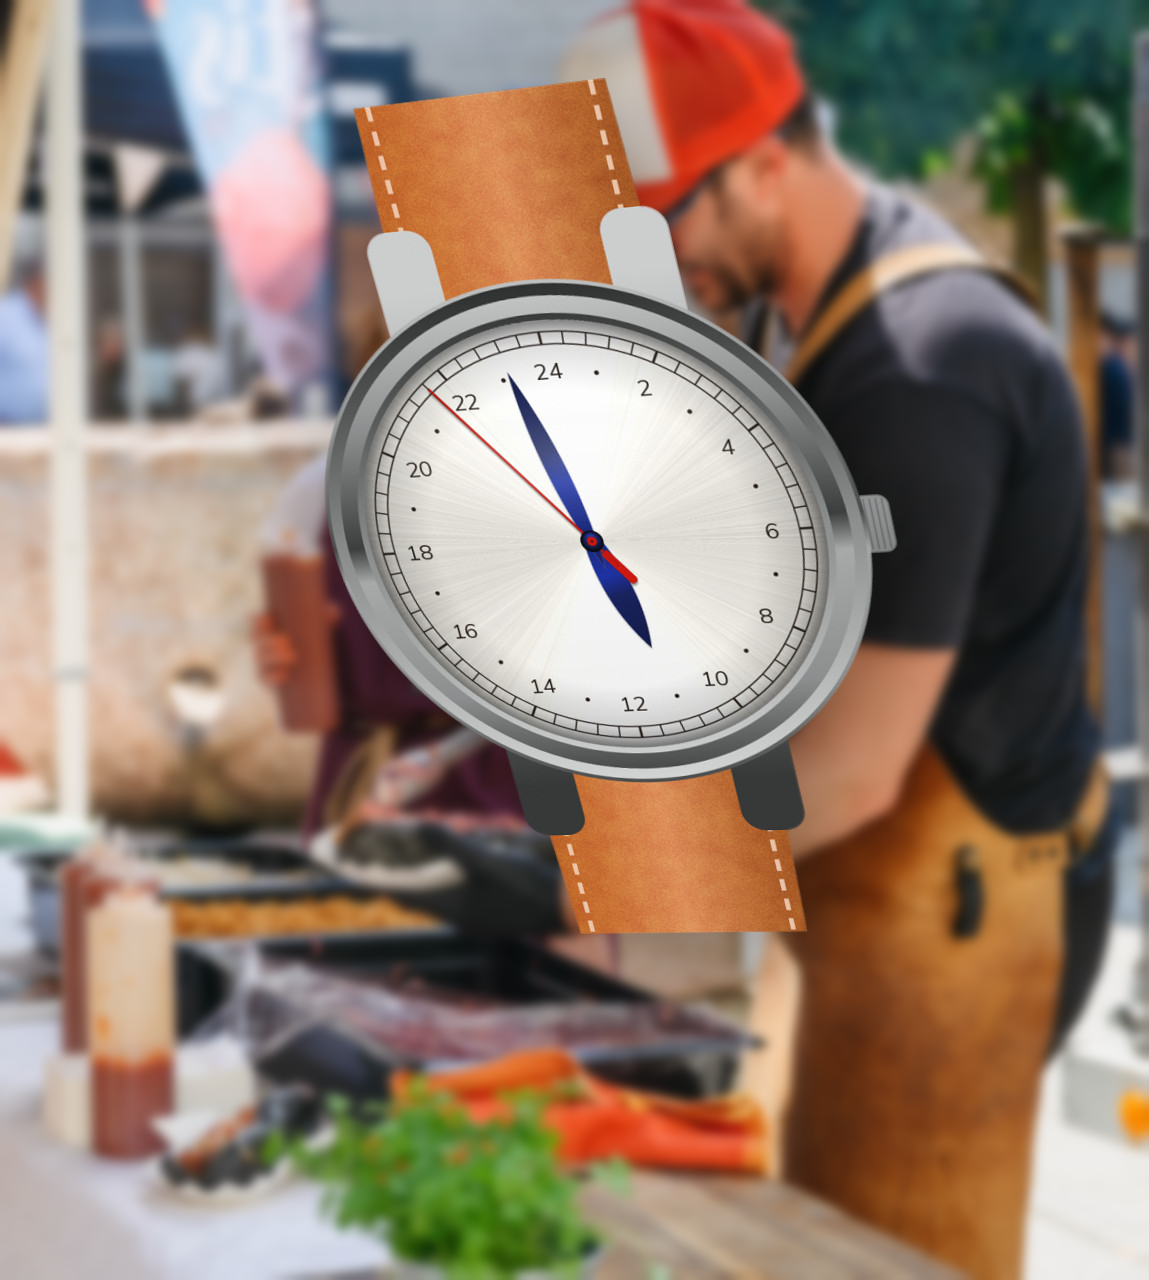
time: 10:57:54
